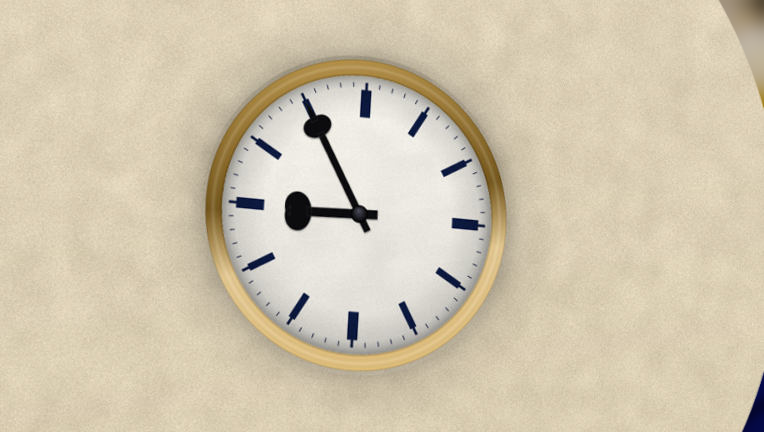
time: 8:55
